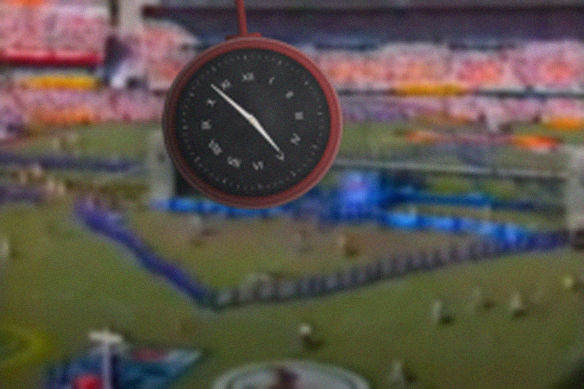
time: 4:53
